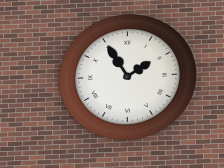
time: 1:55
